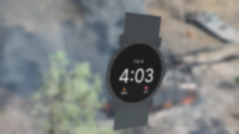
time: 4:03
